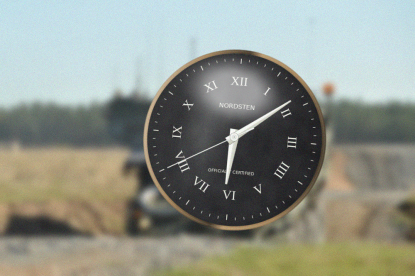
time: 6:08:40
